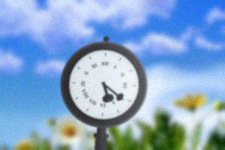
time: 5:21
